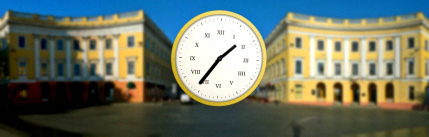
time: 1:36
